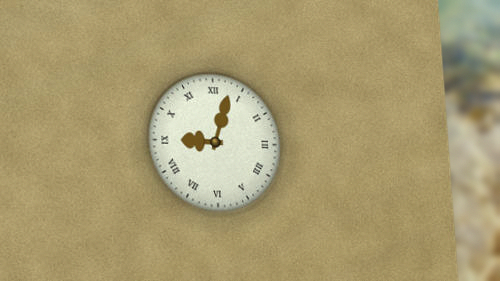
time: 9:03
